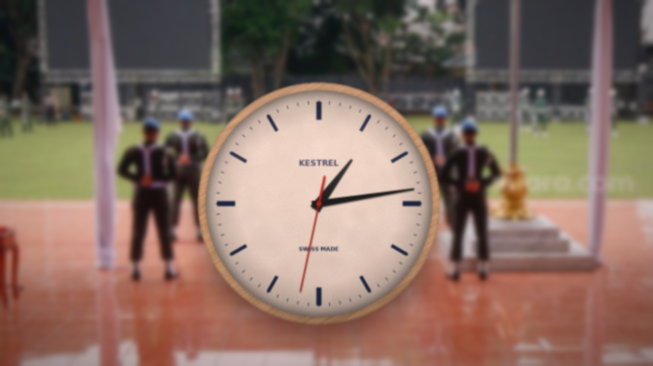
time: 1:13:32
